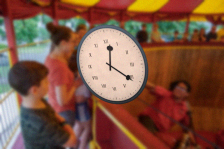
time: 12:21
